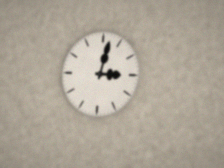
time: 3:02
